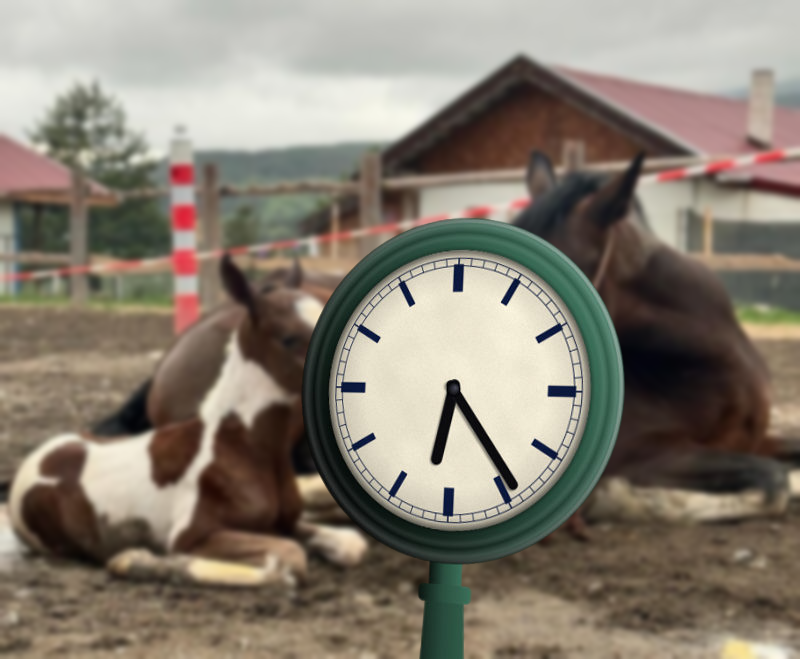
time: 6:24
